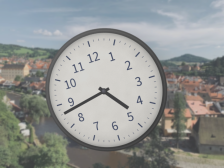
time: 4:43
